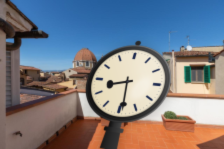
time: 8:29
